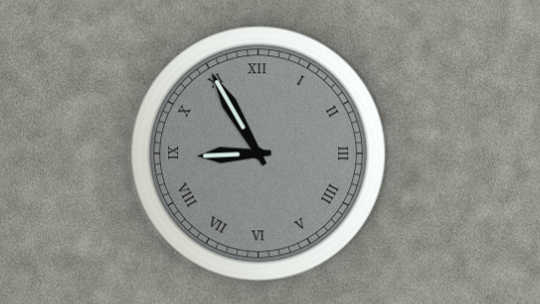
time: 8:55
